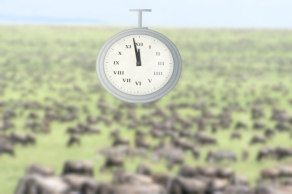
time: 11:58
